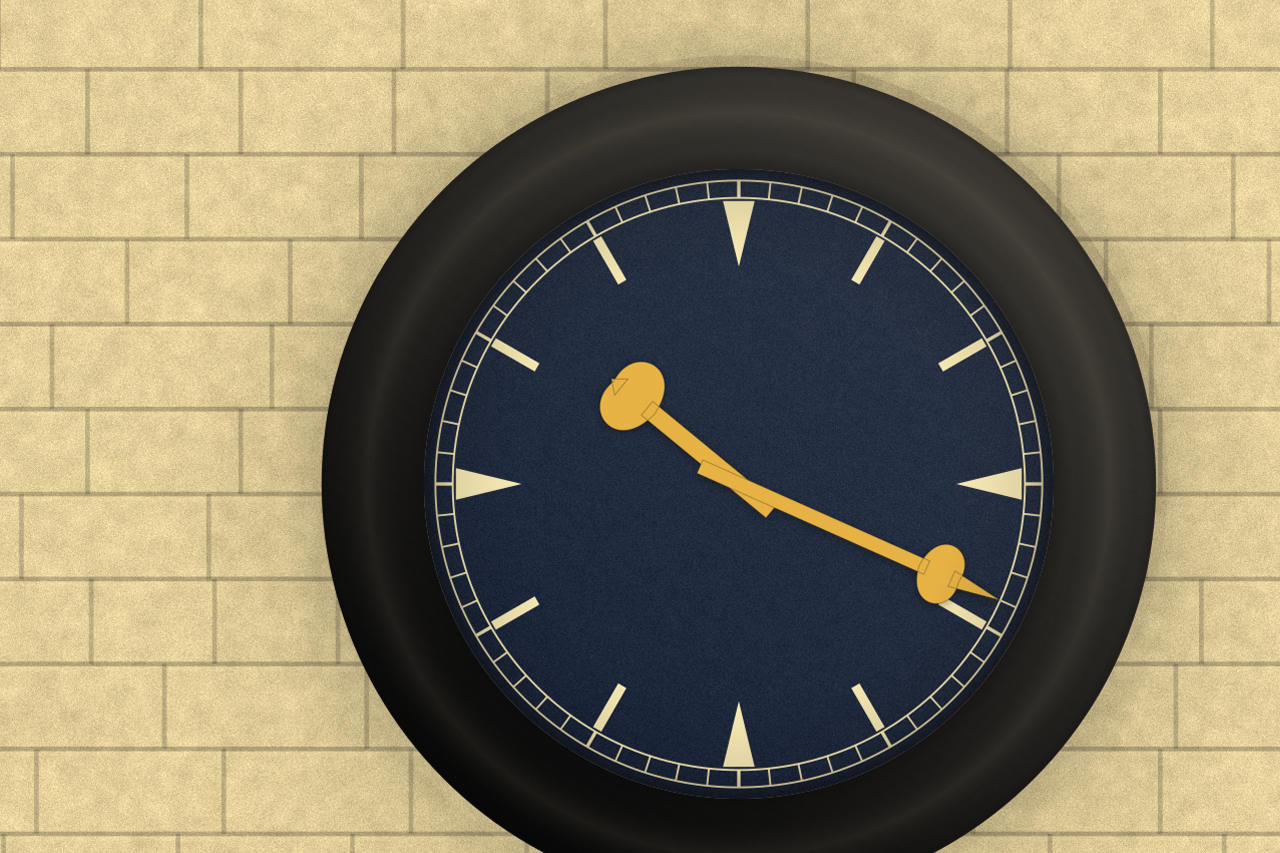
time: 10:19
